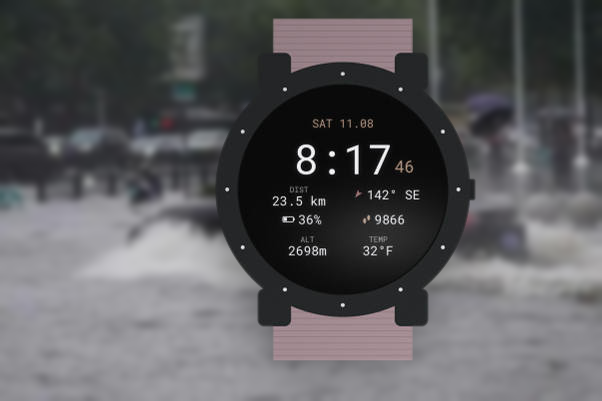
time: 8:17:46
